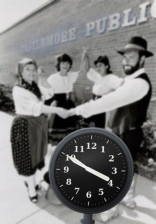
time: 3:50
